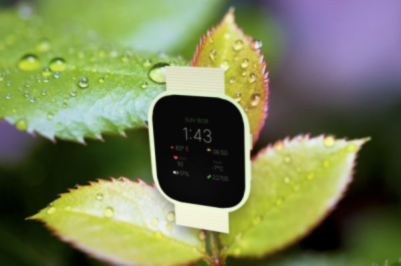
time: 1:43
